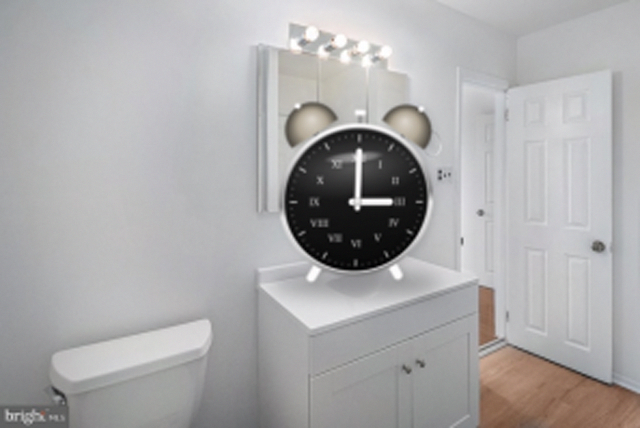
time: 3:00
